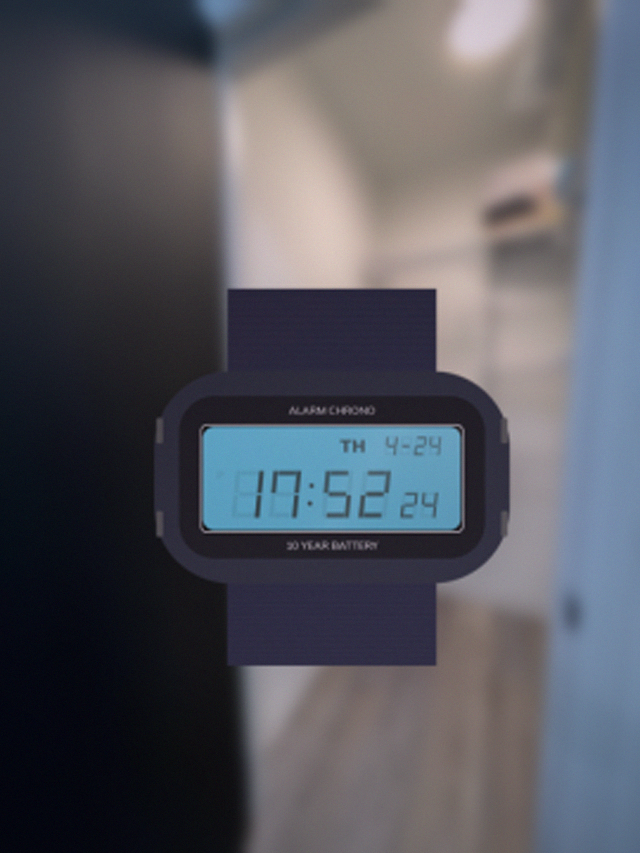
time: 17:52:24
